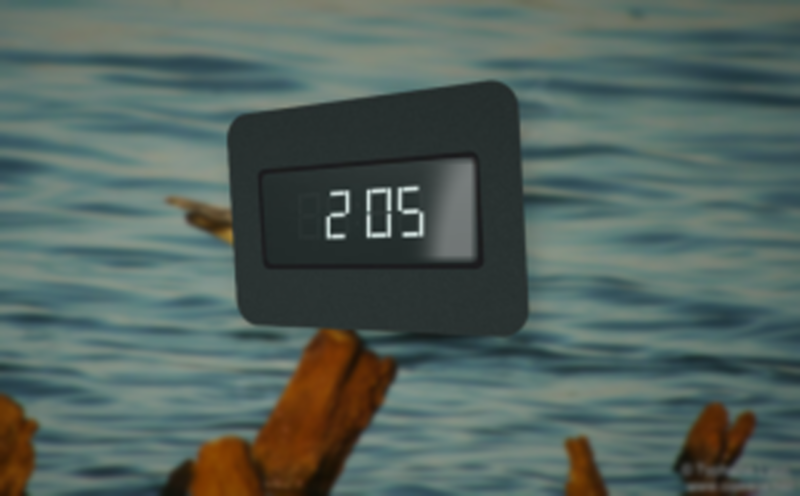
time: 2:05
